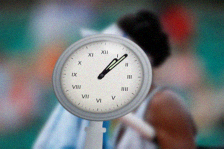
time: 1:07
